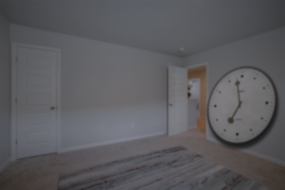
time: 6:58
